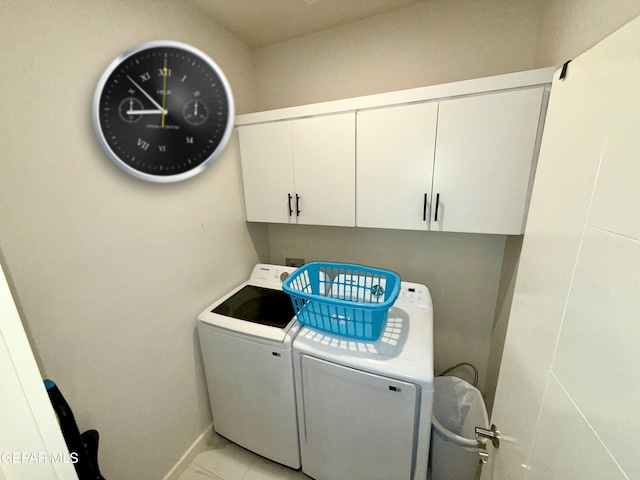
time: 8:52
